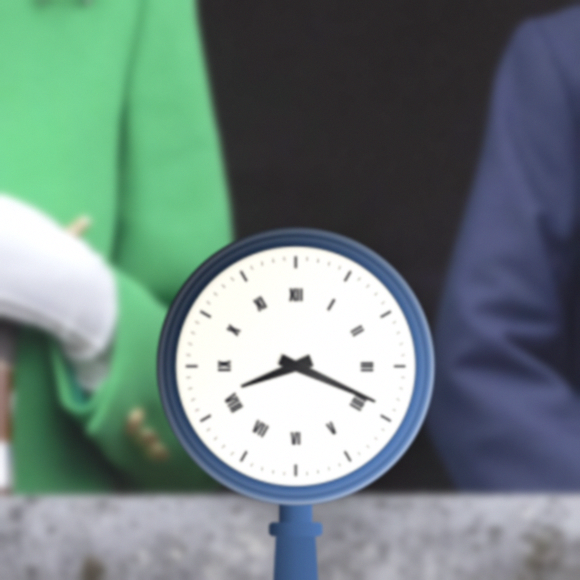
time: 8:19
